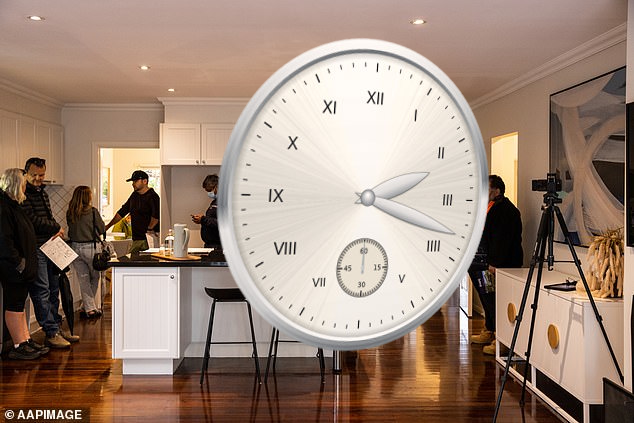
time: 2:18
